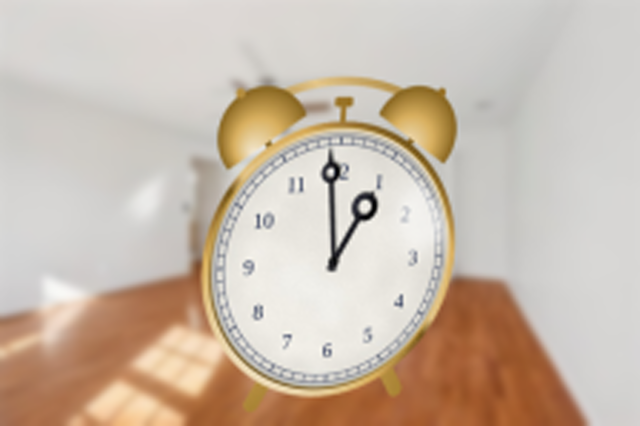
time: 12:59
